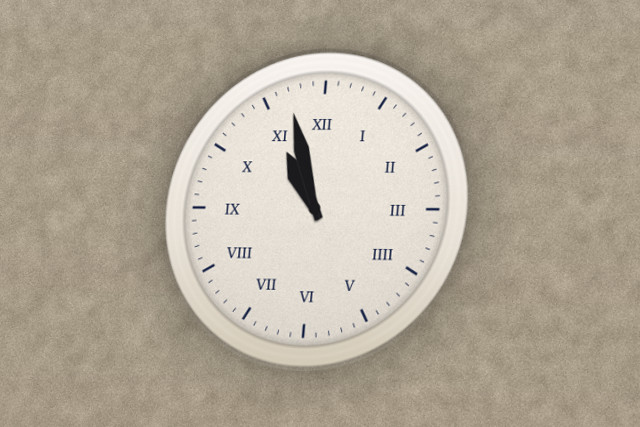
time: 10:57
